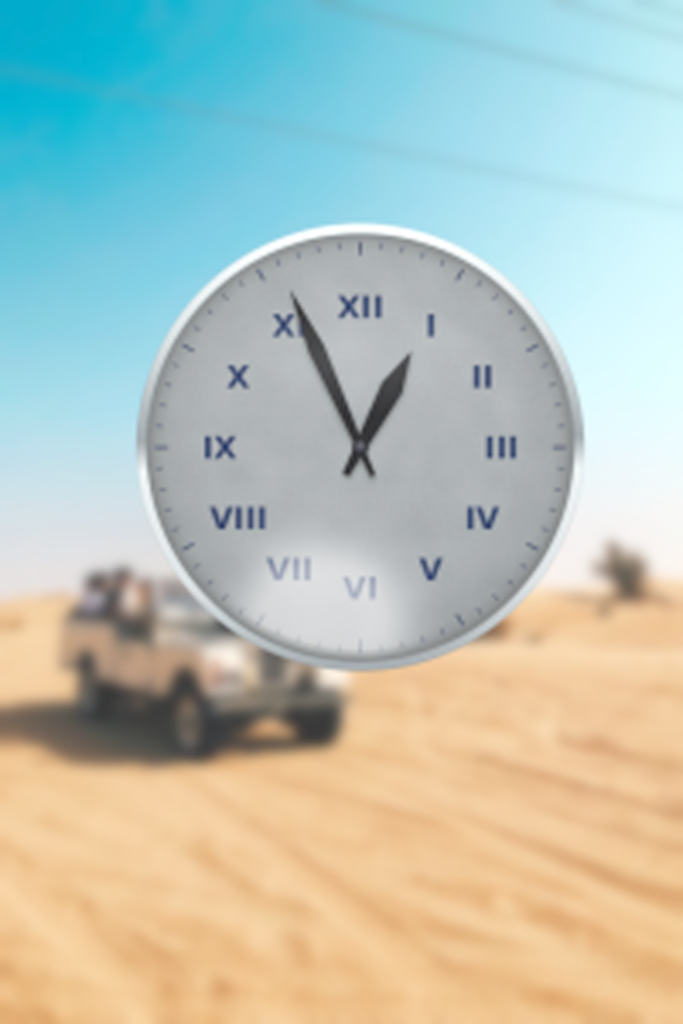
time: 12:56
